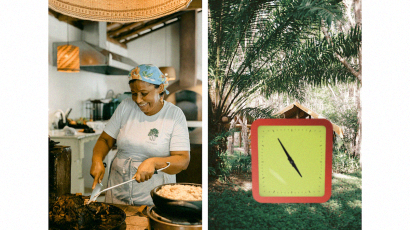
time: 4:55
